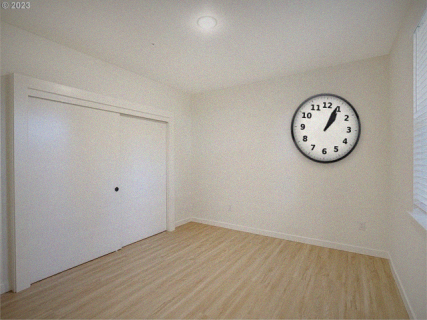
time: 1:04
